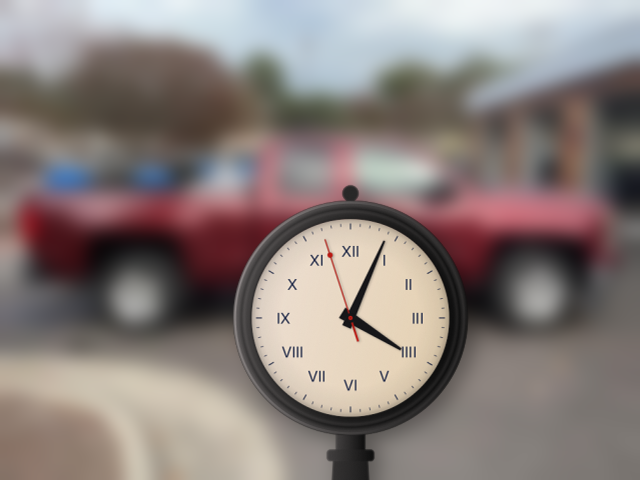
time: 4:03:57
